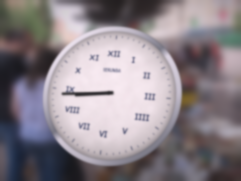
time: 8:44
